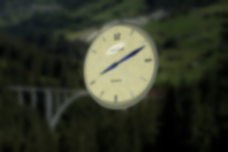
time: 8:11
